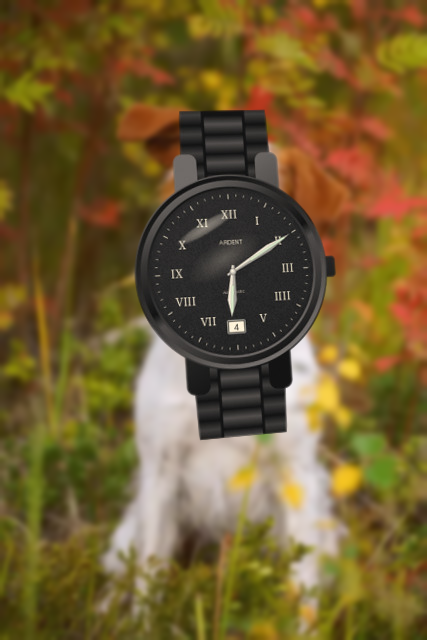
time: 6:10
